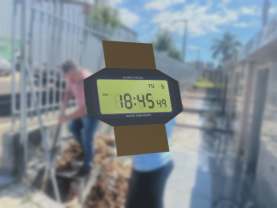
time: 18:45:49
